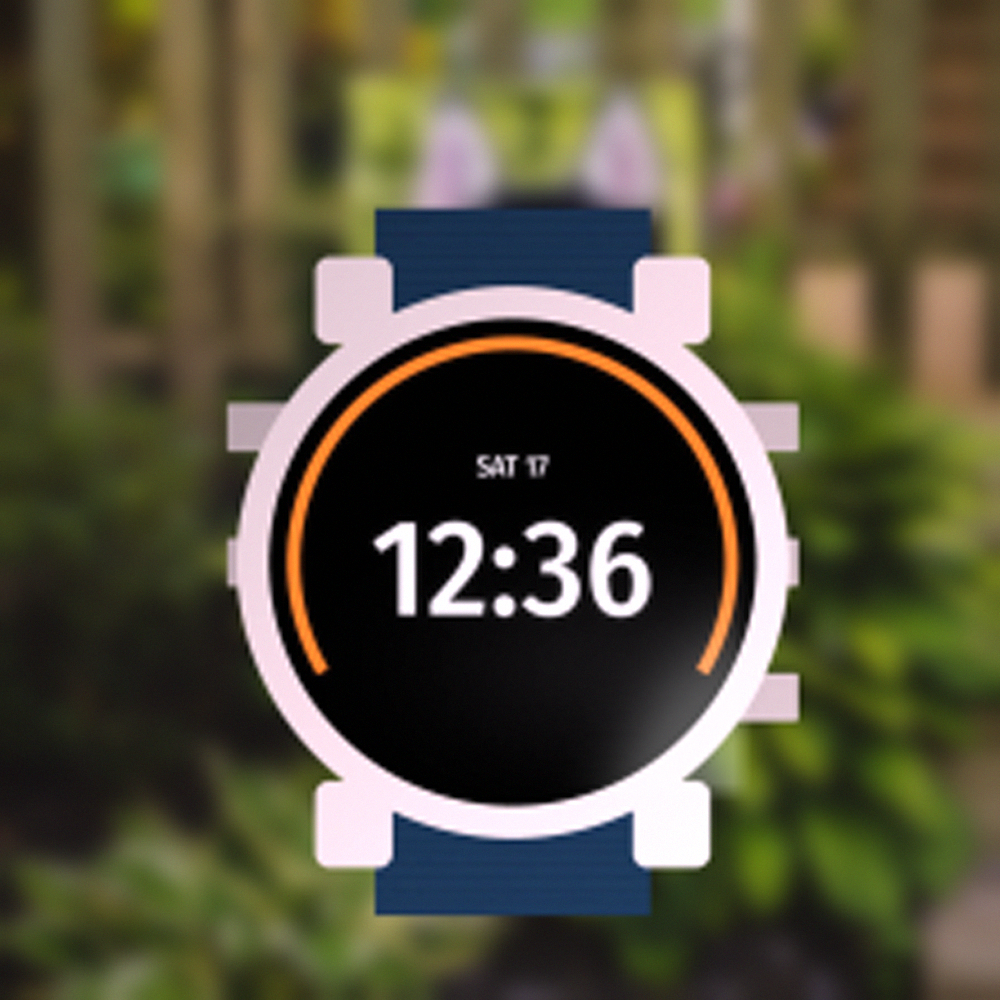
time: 12:36
